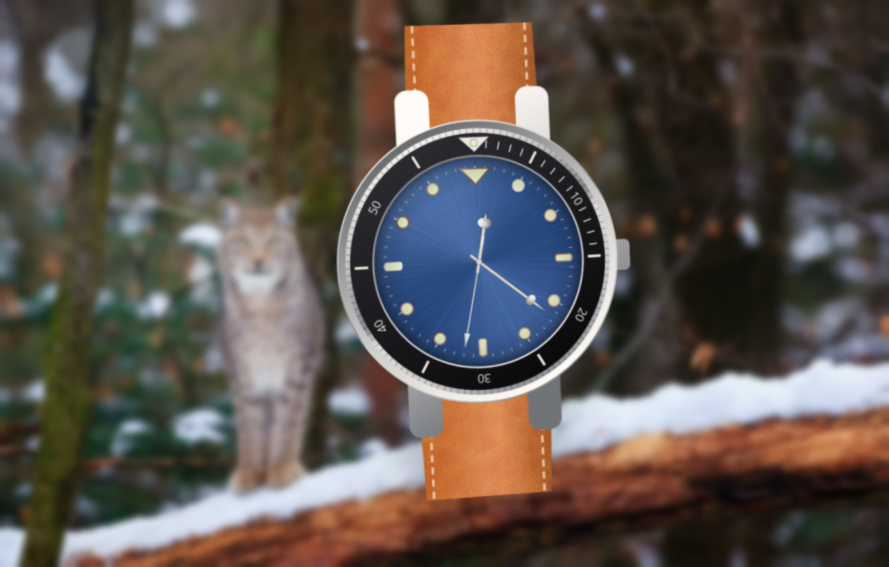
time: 12:21:32
